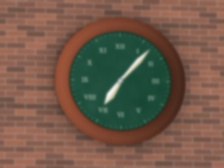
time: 7:07
